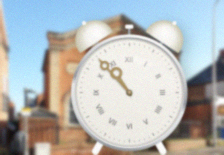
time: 10:53
